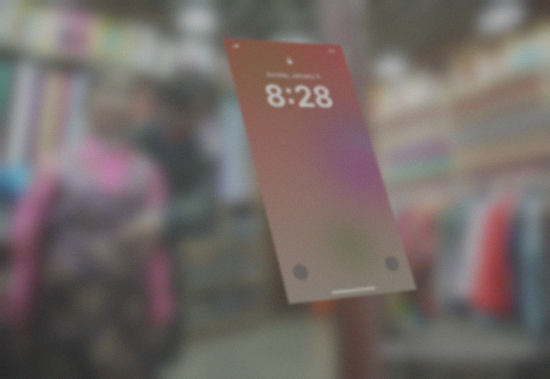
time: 8:28
